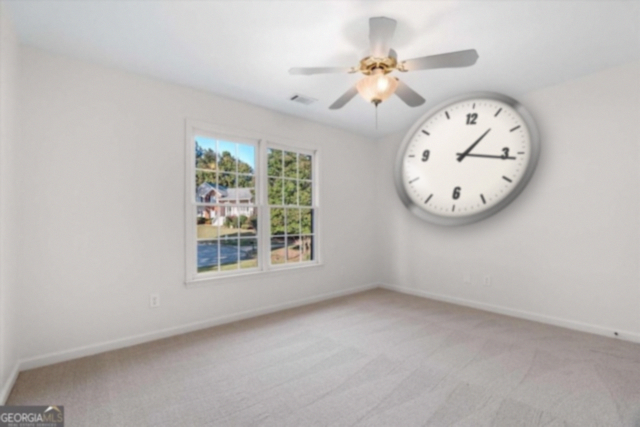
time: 1:16
